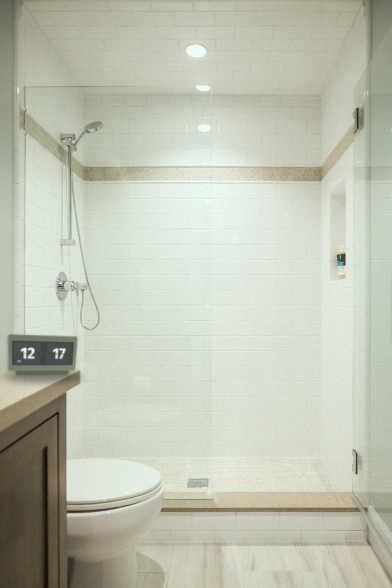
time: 12:17
